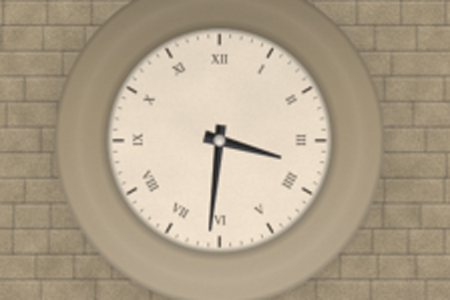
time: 3:31
